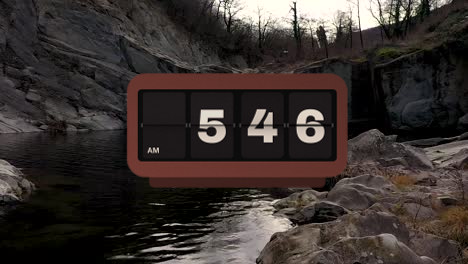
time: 5:46
